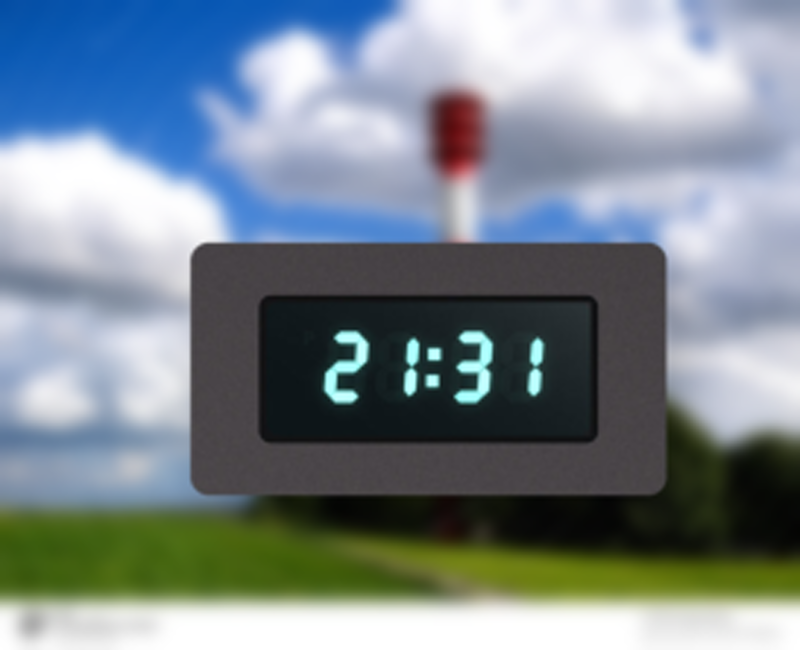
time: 21:31
